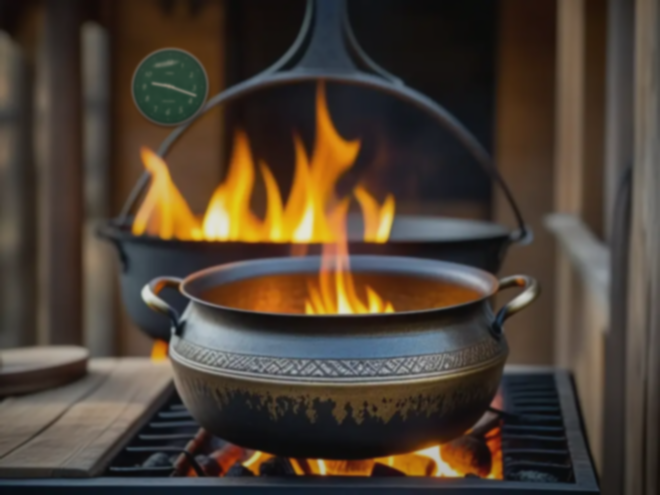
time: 9:18
